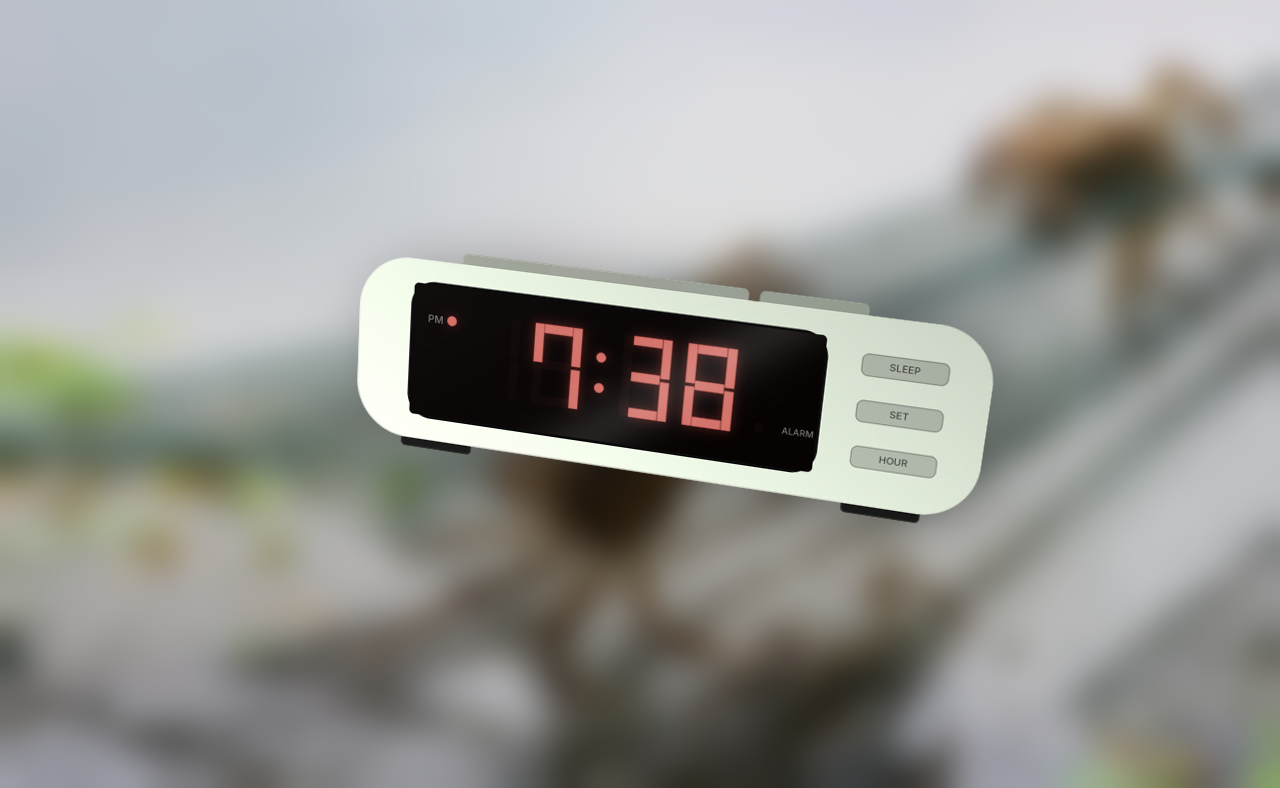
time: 7:38
